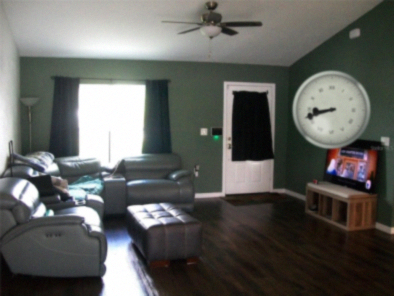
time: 8:42
